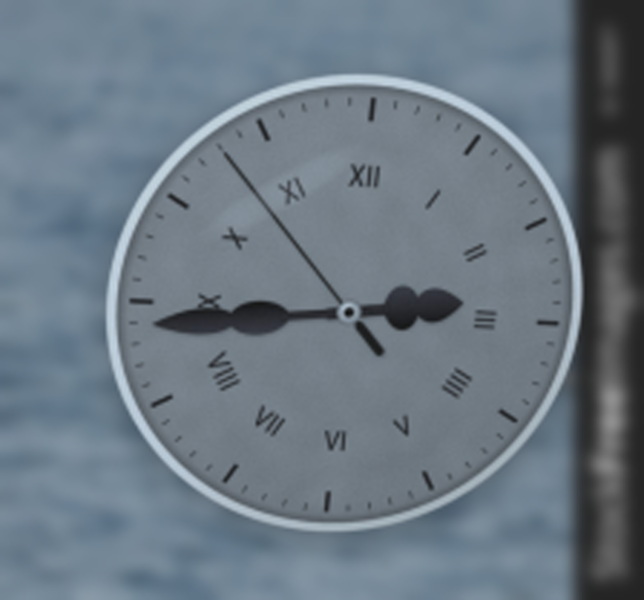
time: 2:43:53
